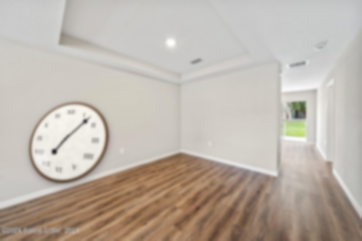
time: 7:07
